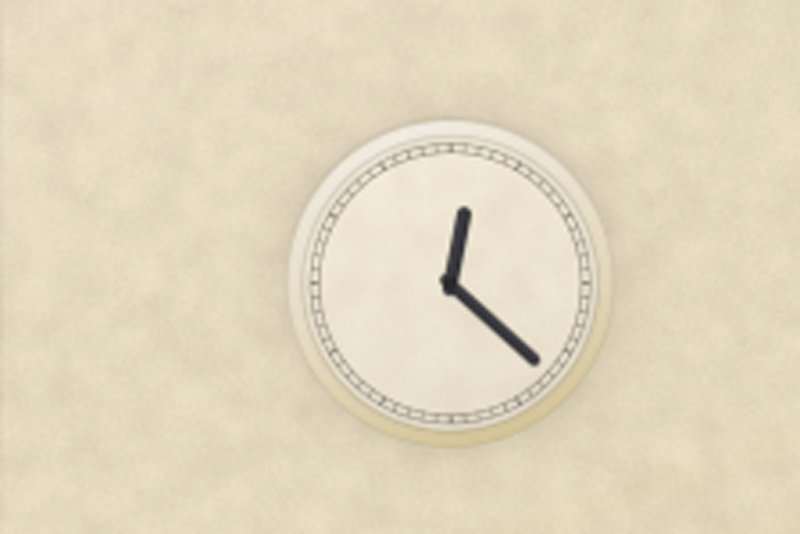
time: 12:22
